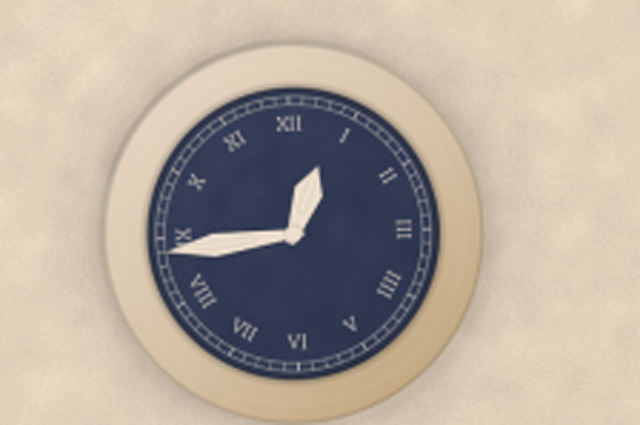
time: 12:44
